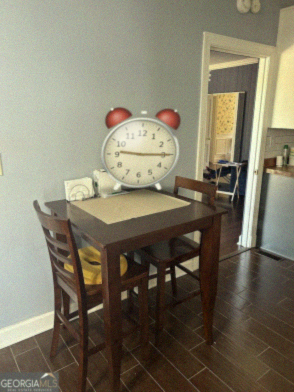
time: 9:15
